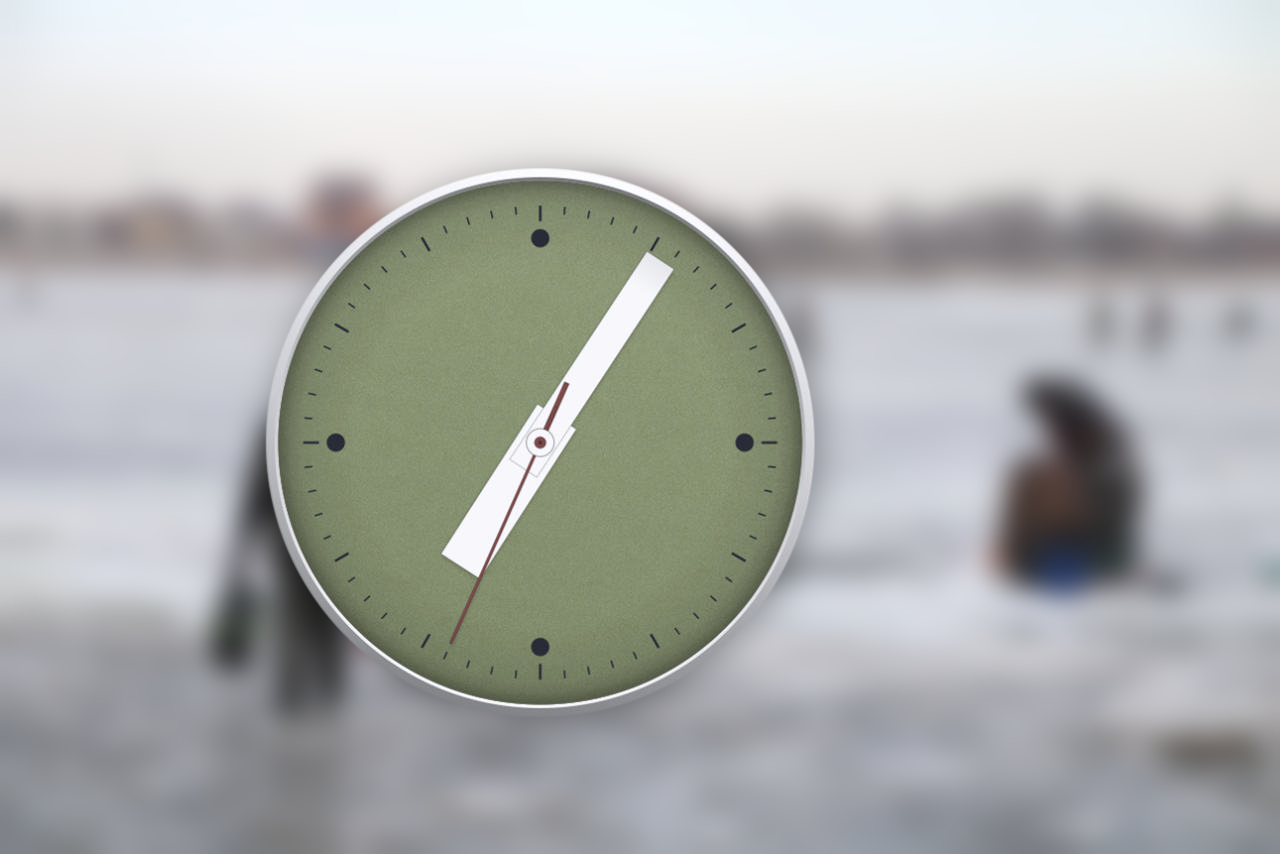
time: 7:05:34
